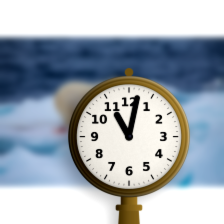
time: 11:02
